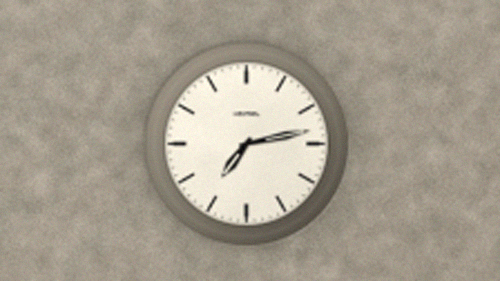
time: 7:13
